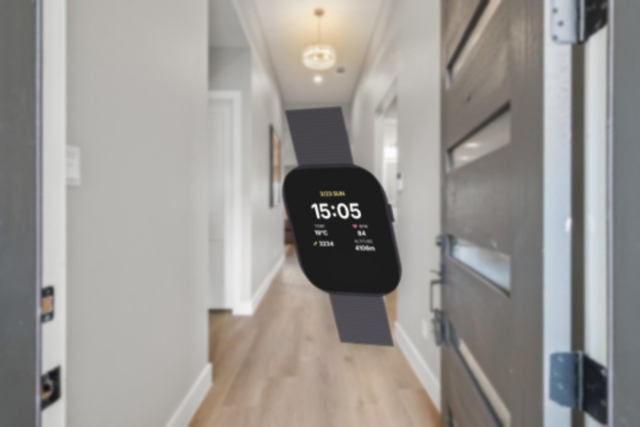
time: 15:05
